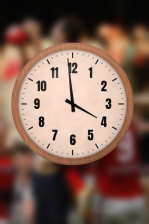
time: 3:59
